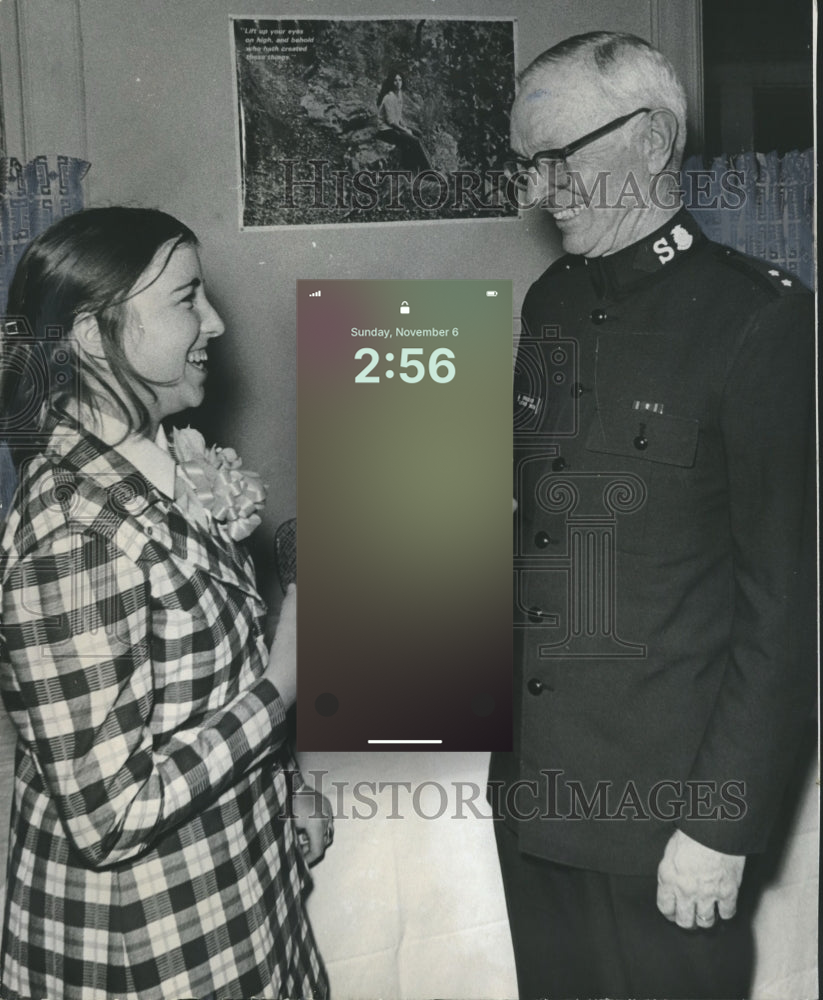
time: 2:56
